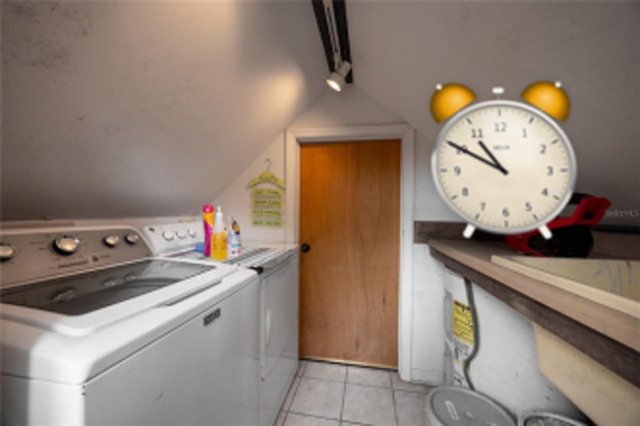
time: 10:50
